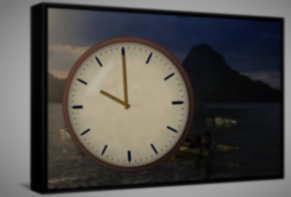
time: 10:00
